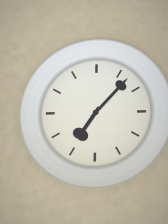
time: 7:07
